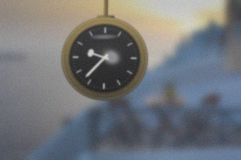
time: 9:37
